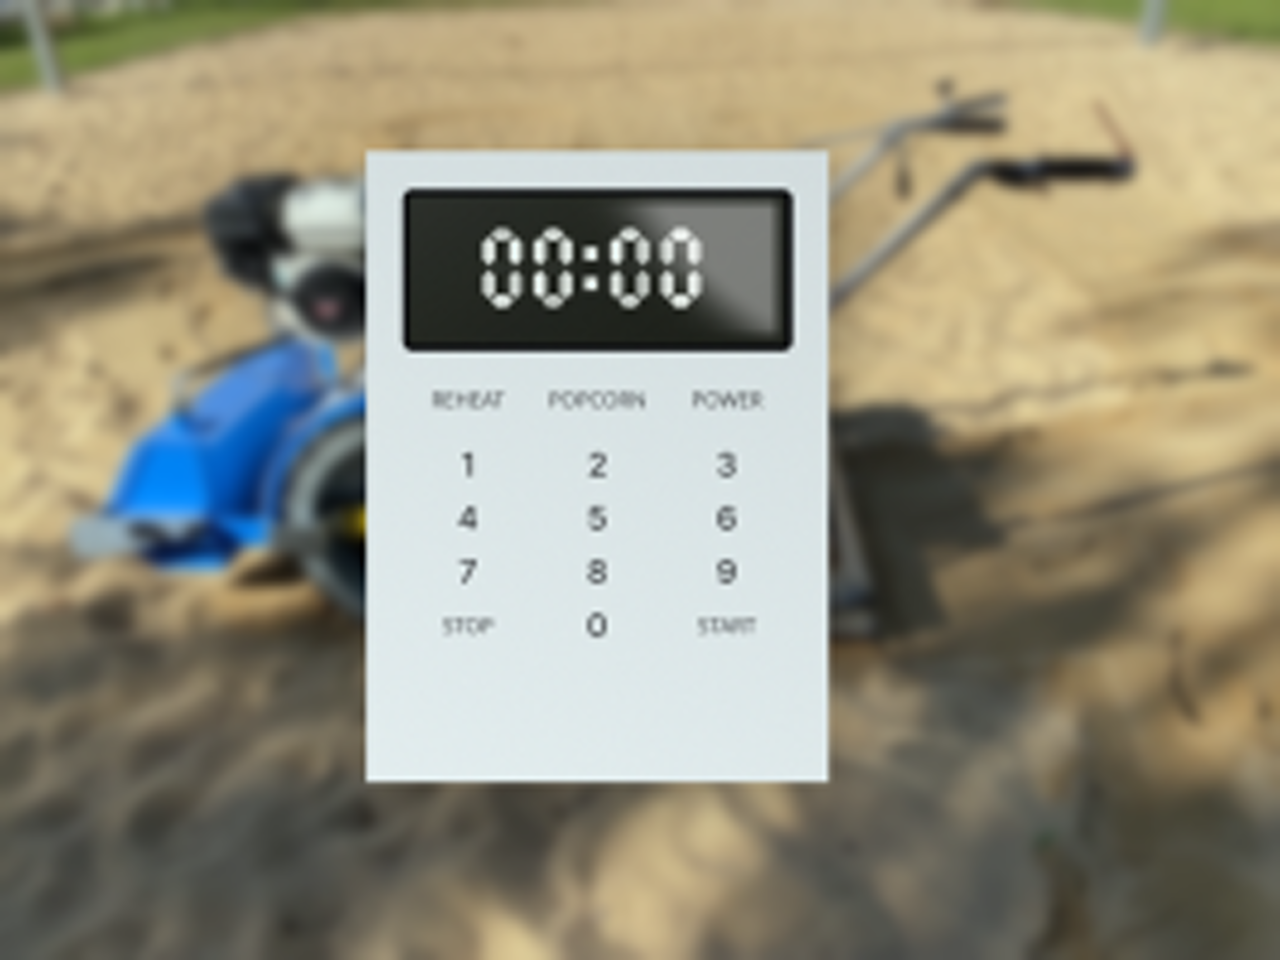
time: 0:00
